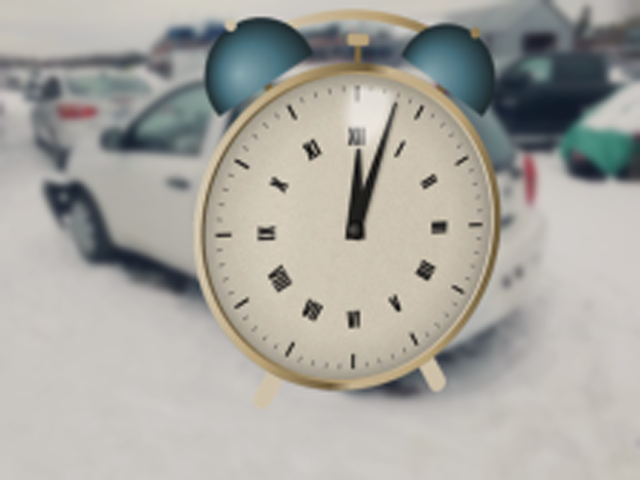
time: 12:03
